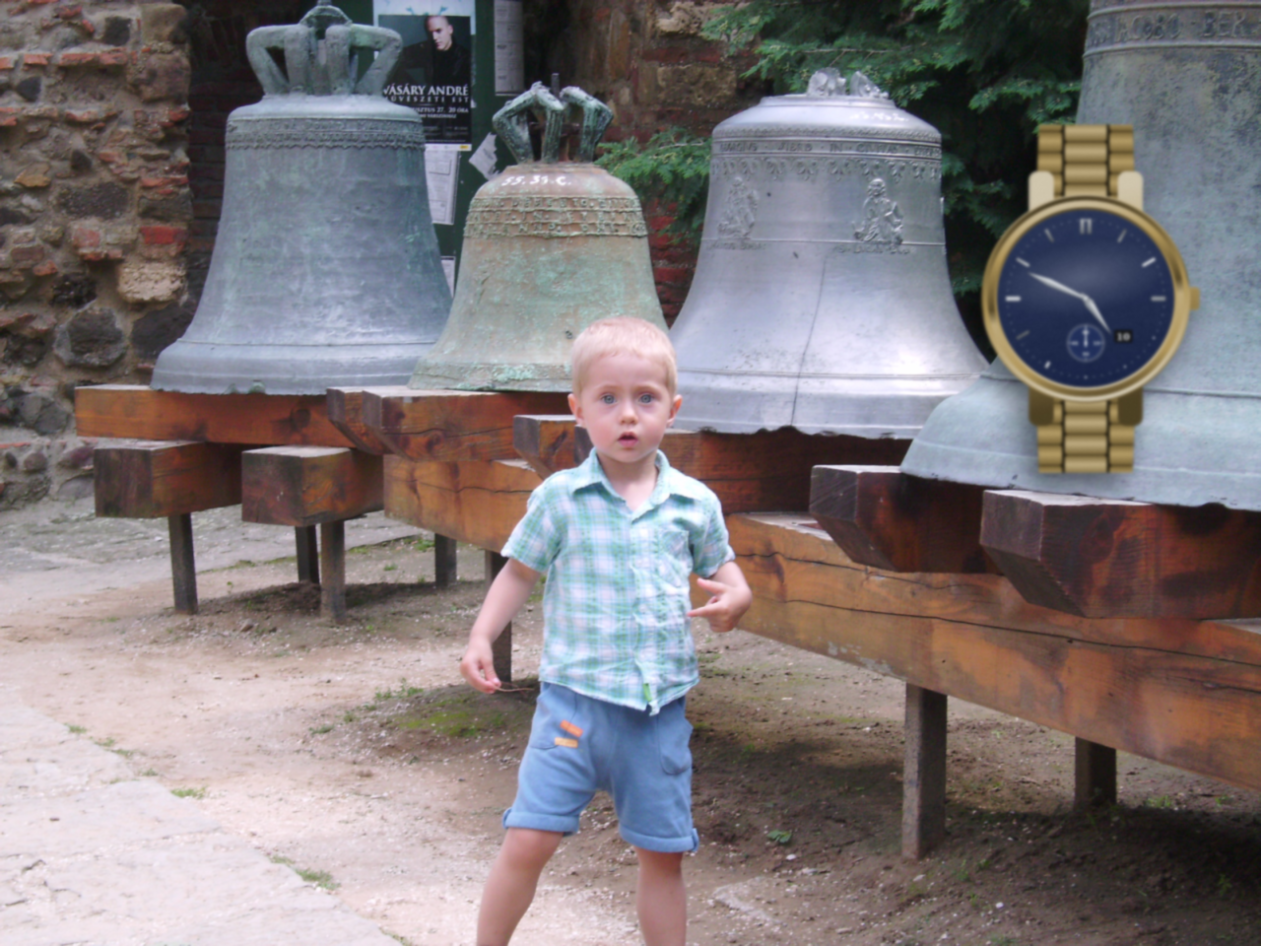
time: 4:49
